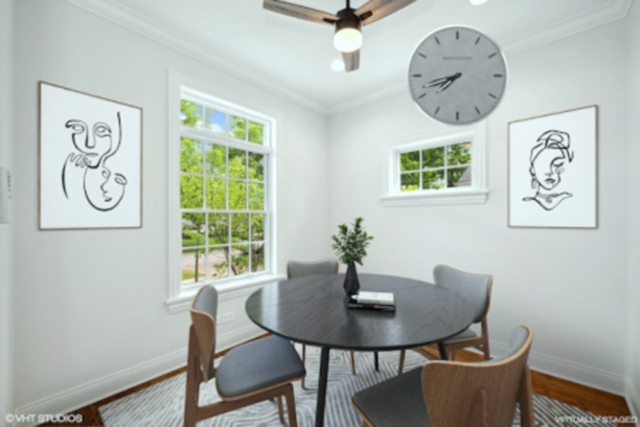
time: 7:42
